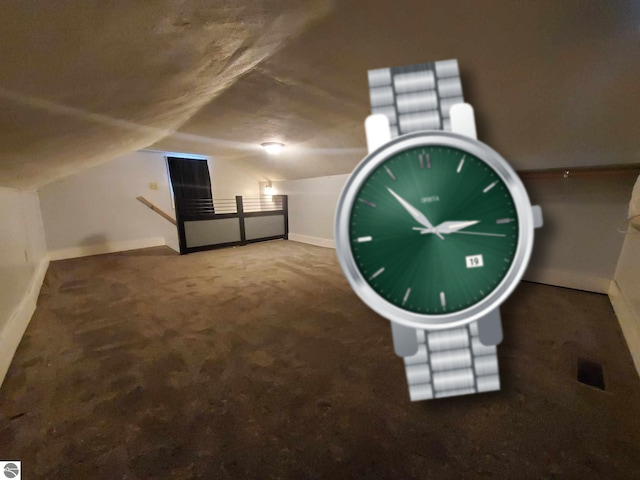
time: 2:53:17
